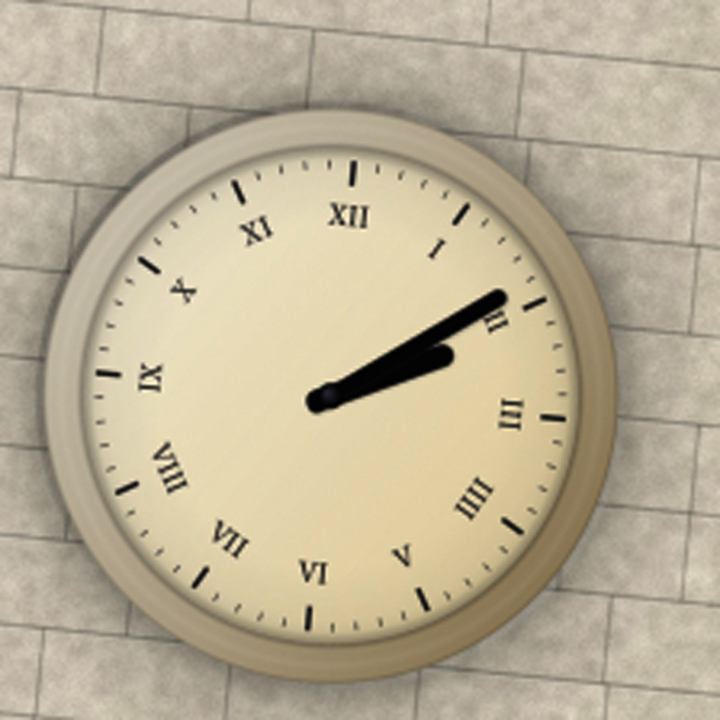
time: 2:09
